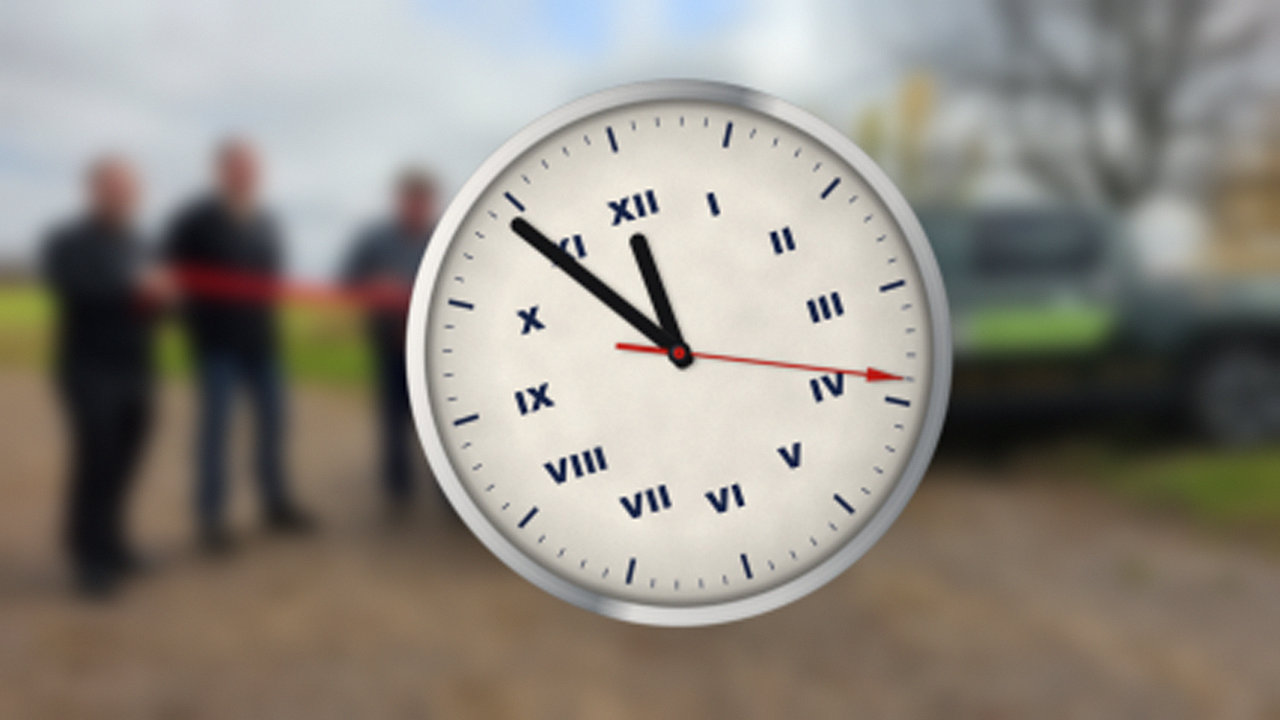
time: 11:54:19
